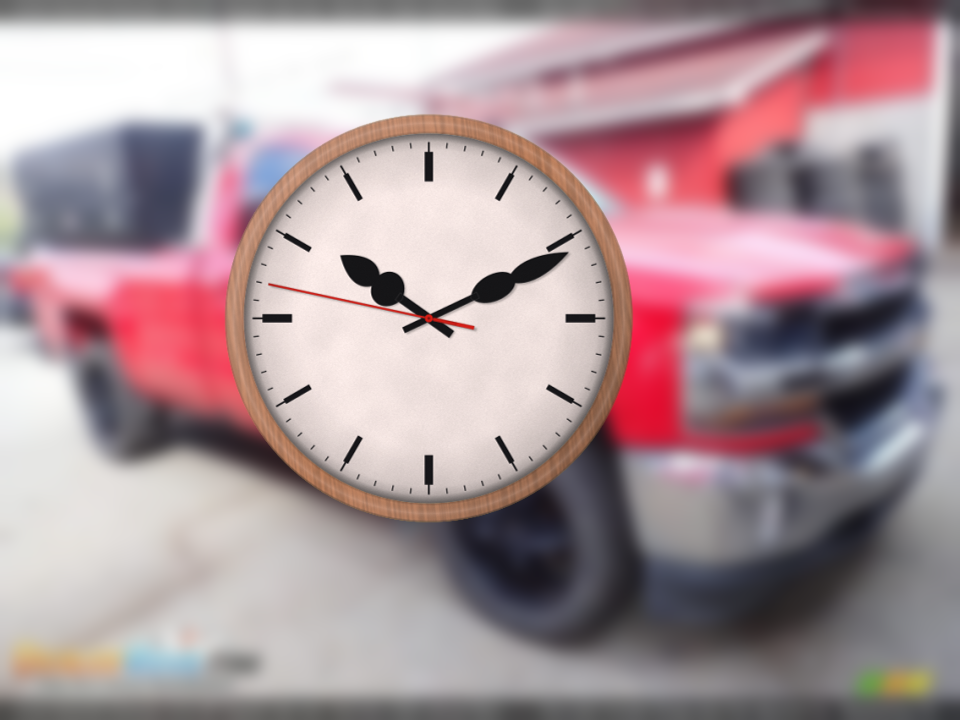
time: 10:10:47
